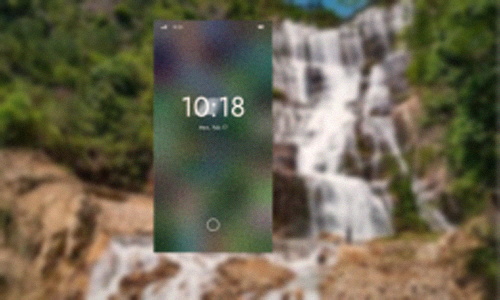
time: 10:18
